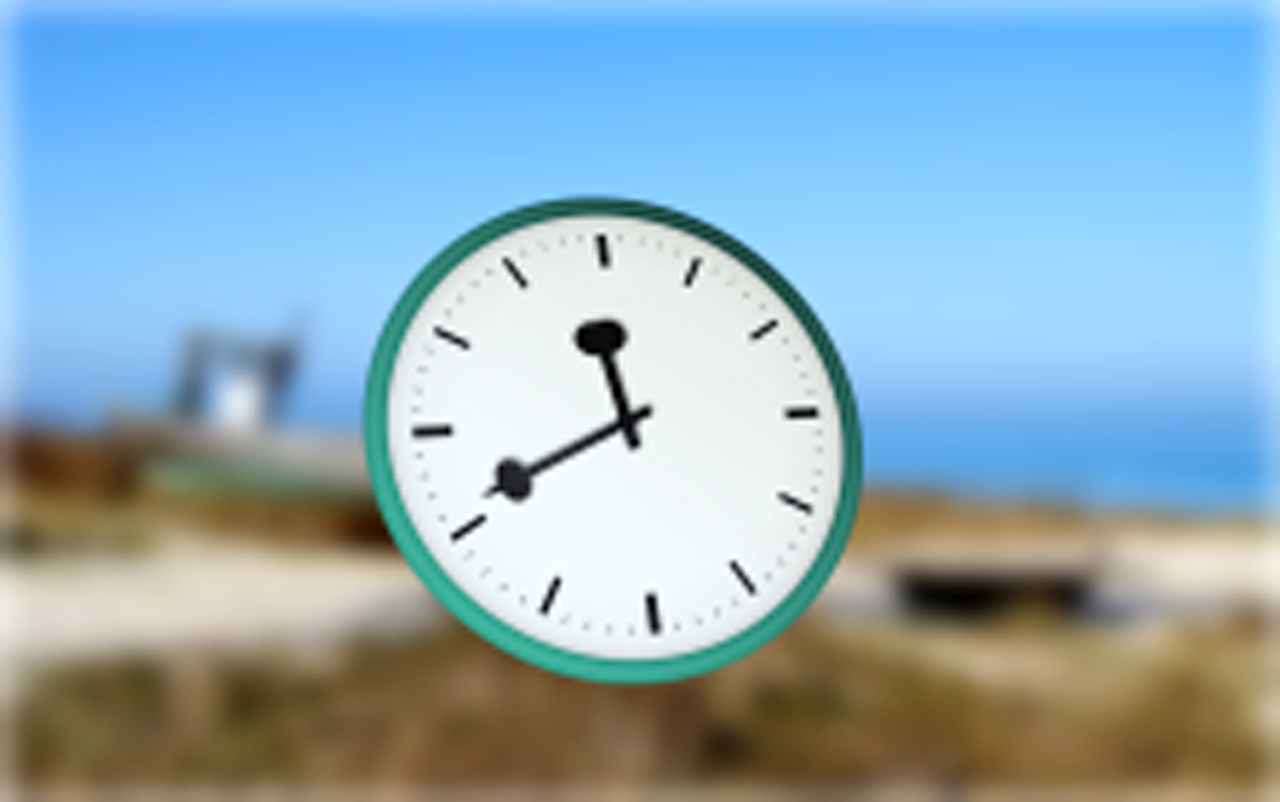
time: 11:41
